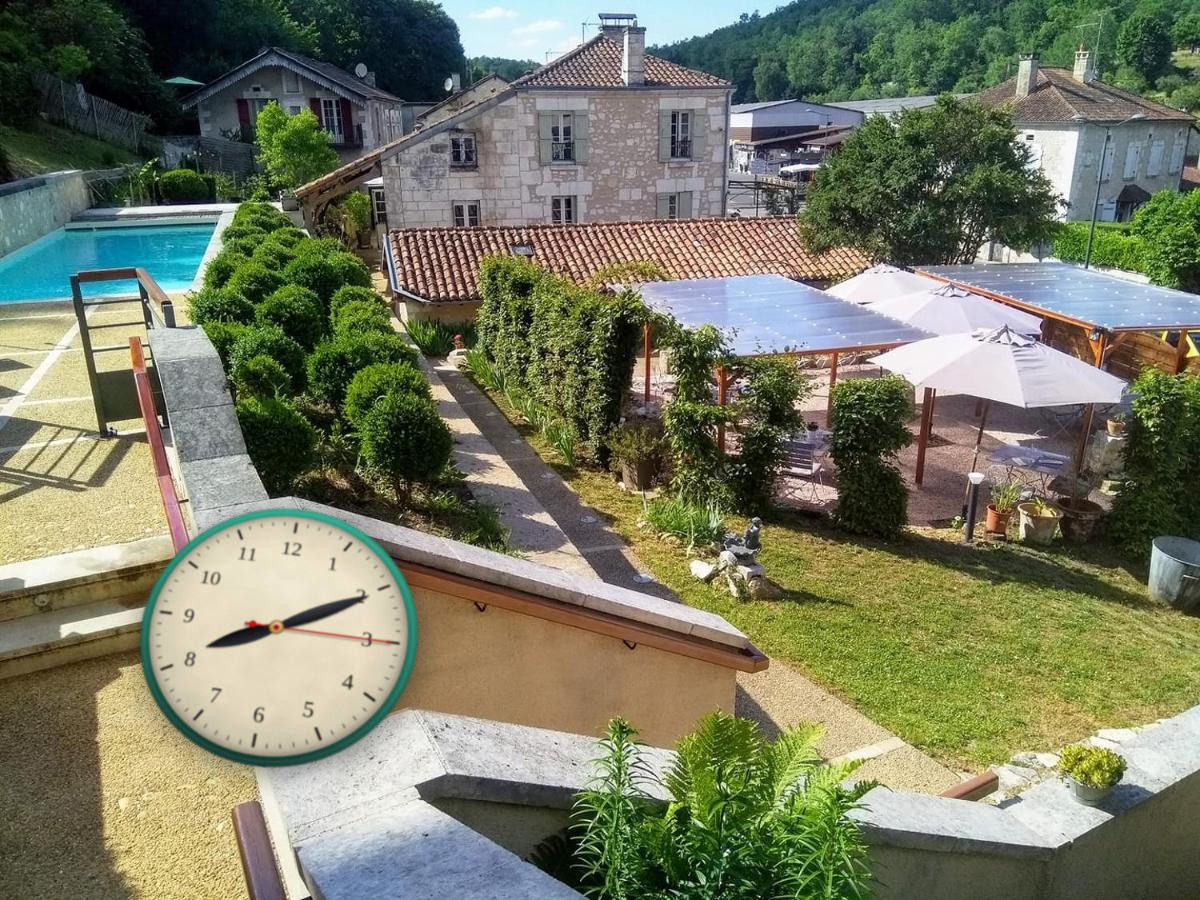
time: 8:10:15
